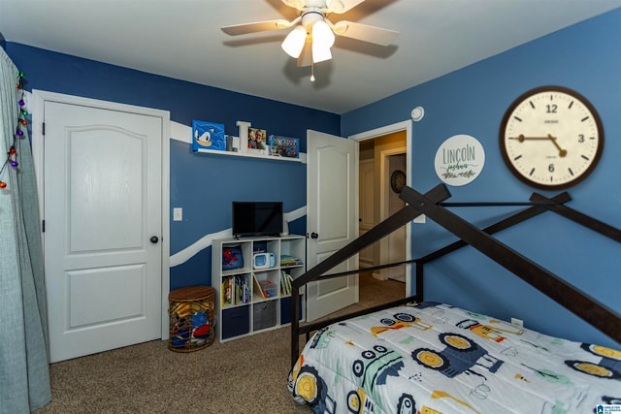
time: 4:45
